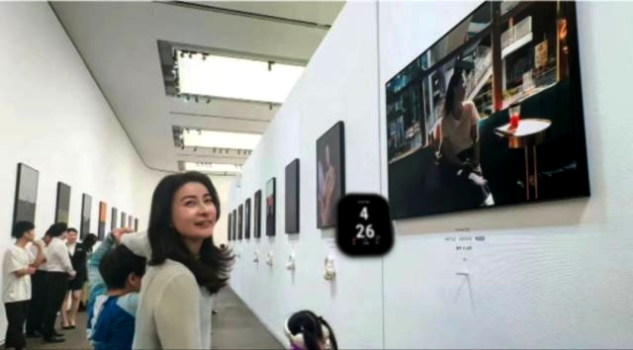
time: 4:26
